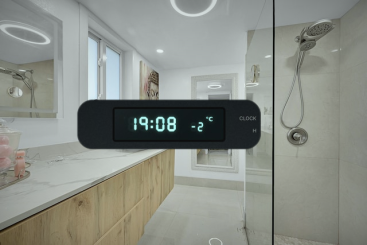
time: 19:08
